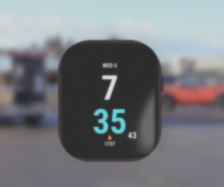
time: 7:35
